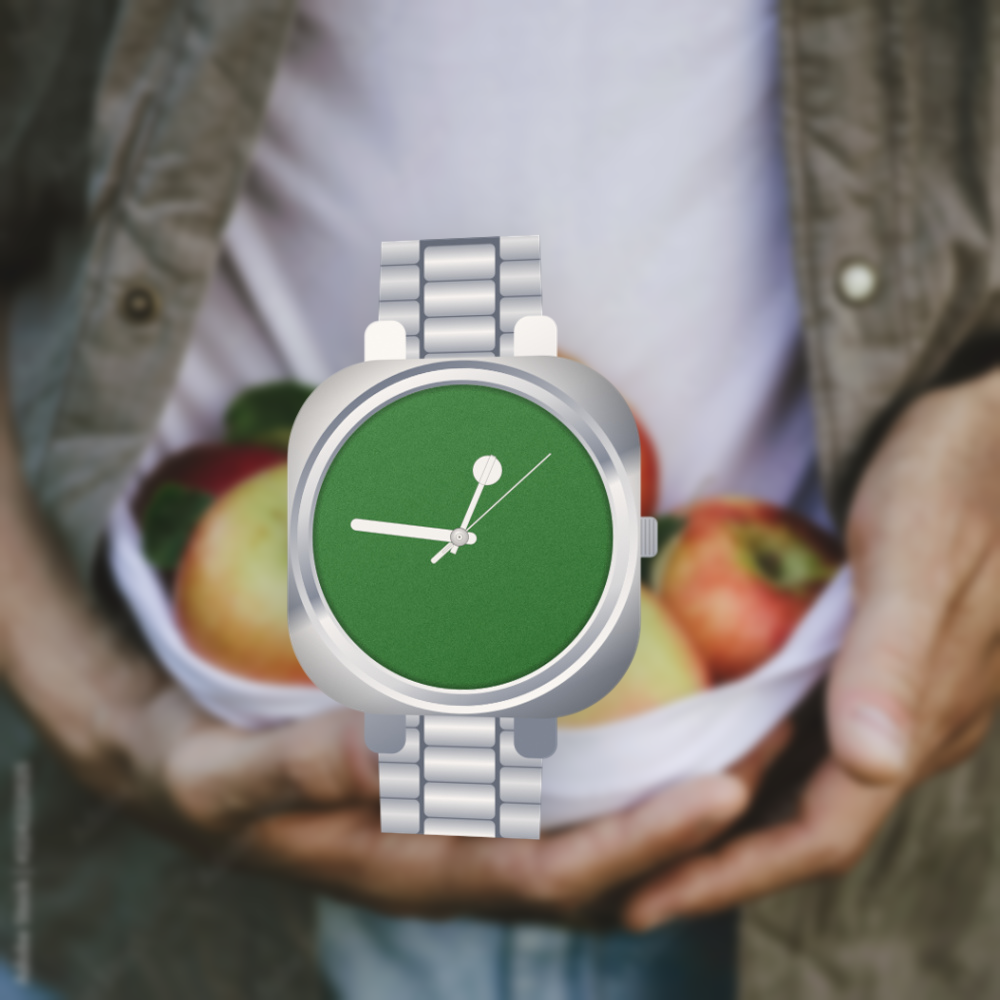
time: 12:46:08
